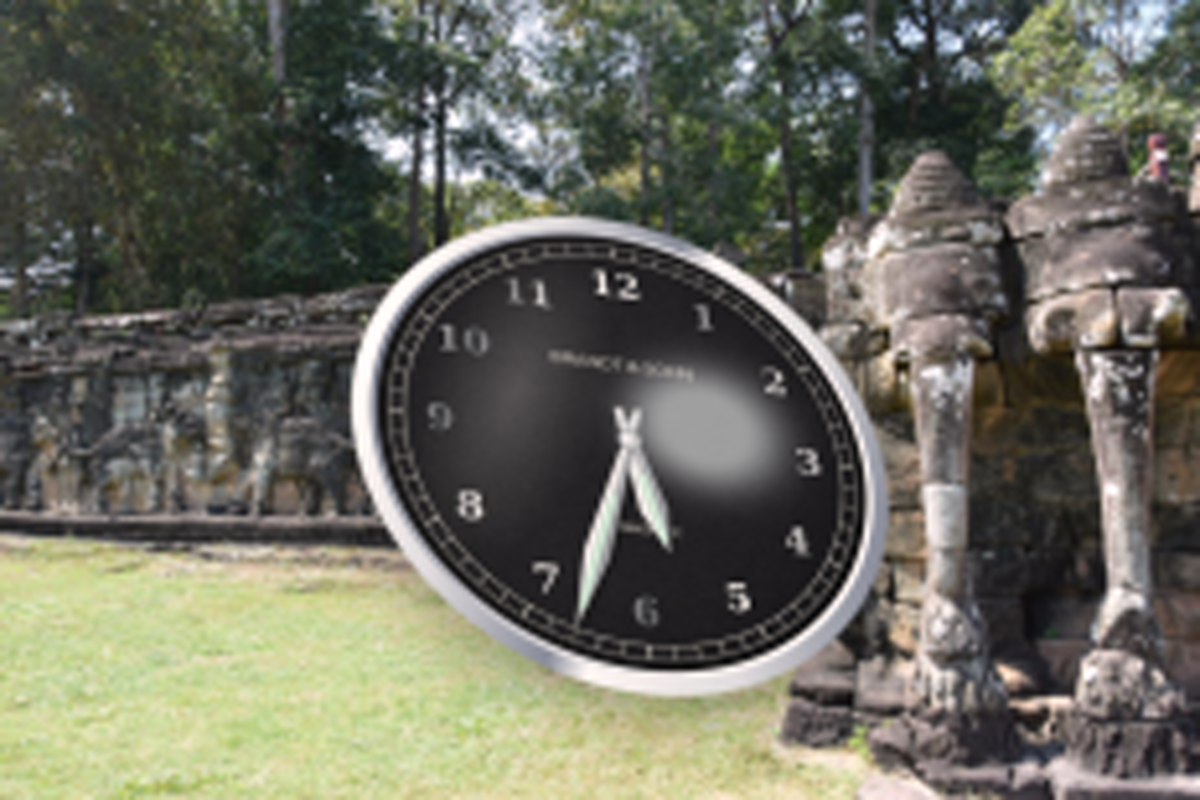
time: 5:33
